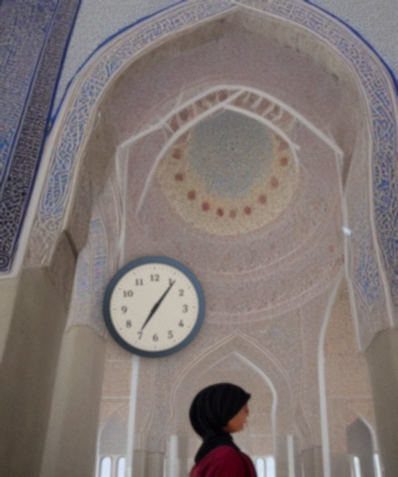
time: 7:06
